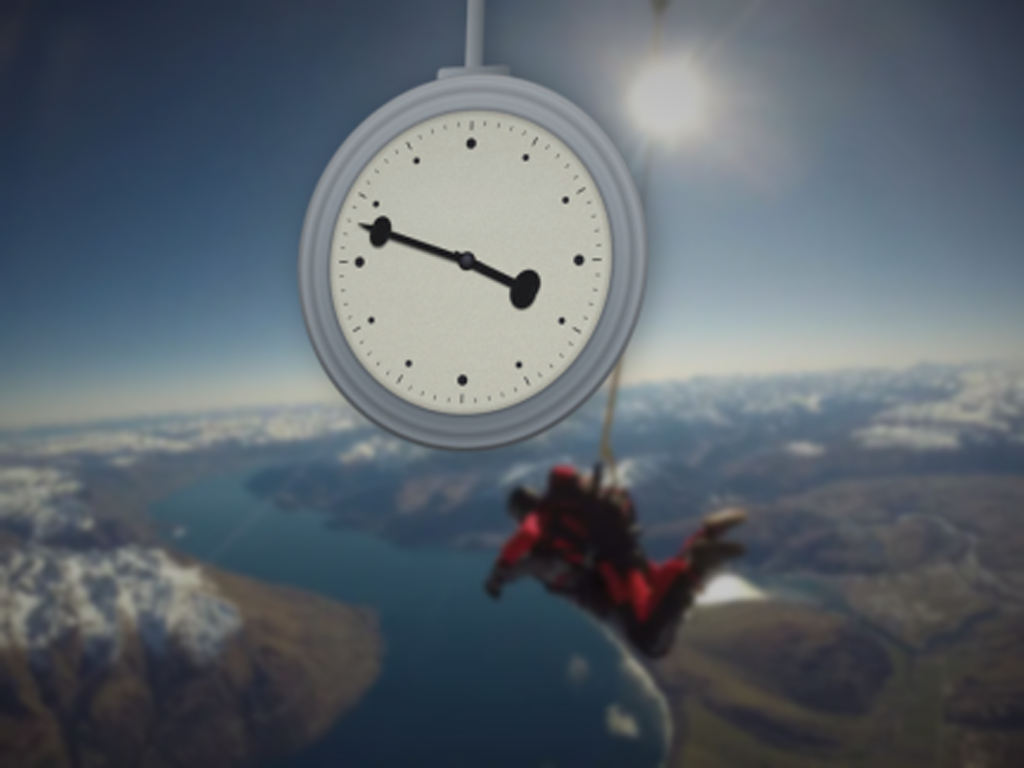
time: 3:48
